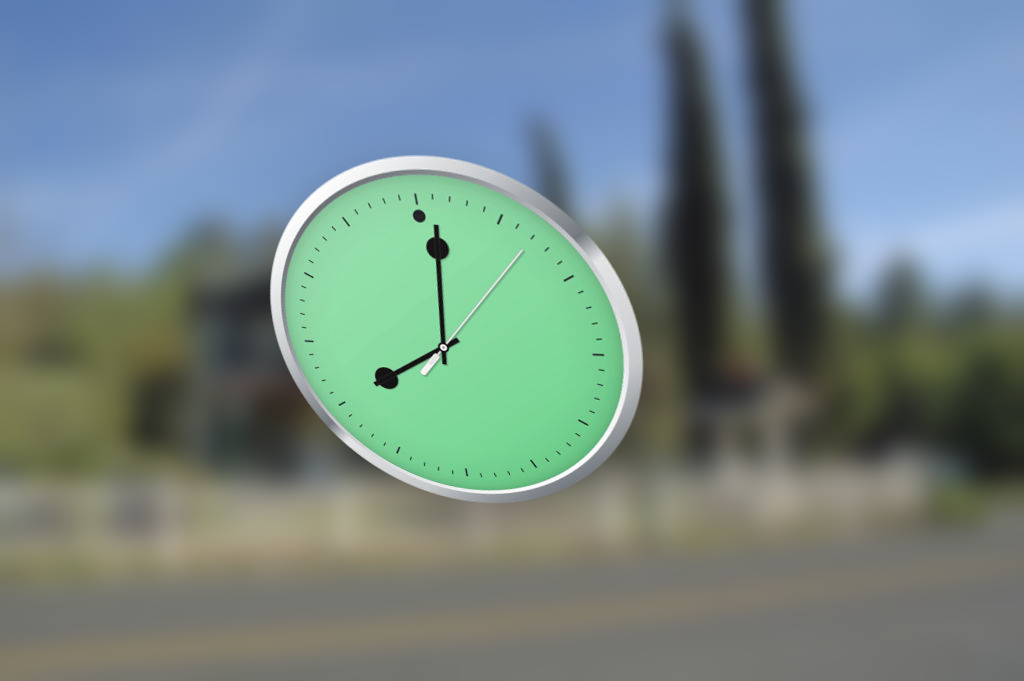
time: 8:01:07
